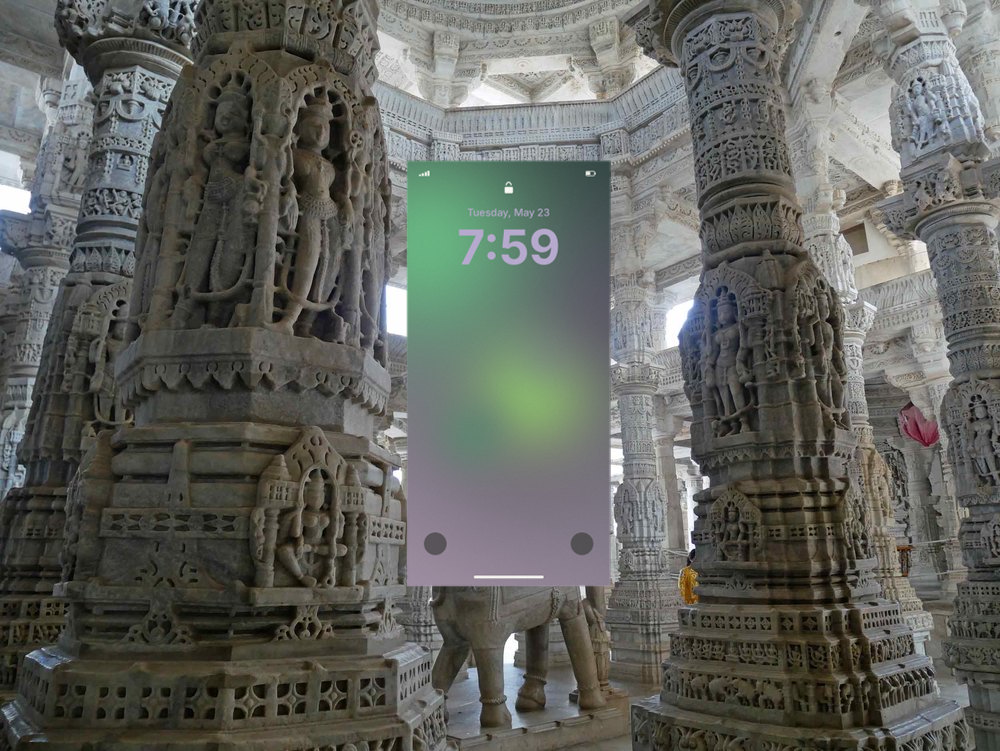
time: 7:59
